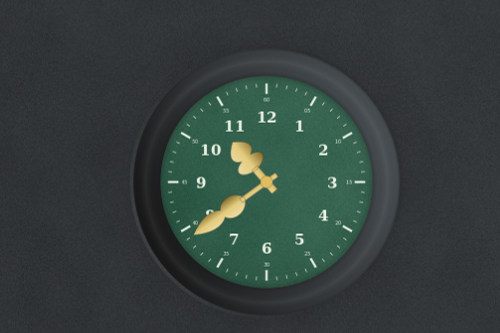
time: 10:39
